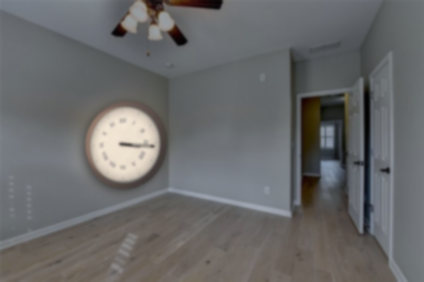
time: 3:16
